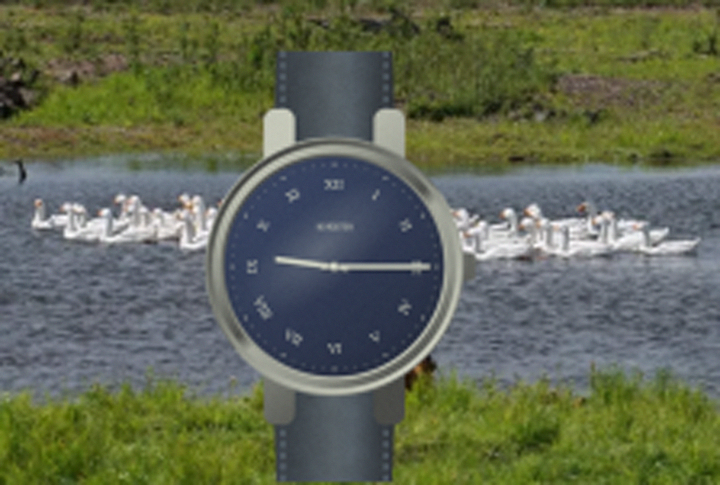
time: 9:15
